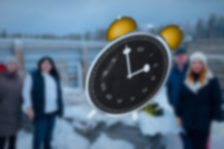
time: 1:55
